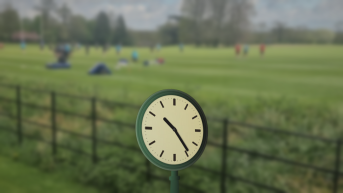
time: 10:24
